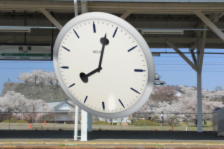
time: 8:03
